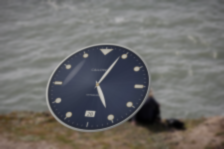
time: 5:04
